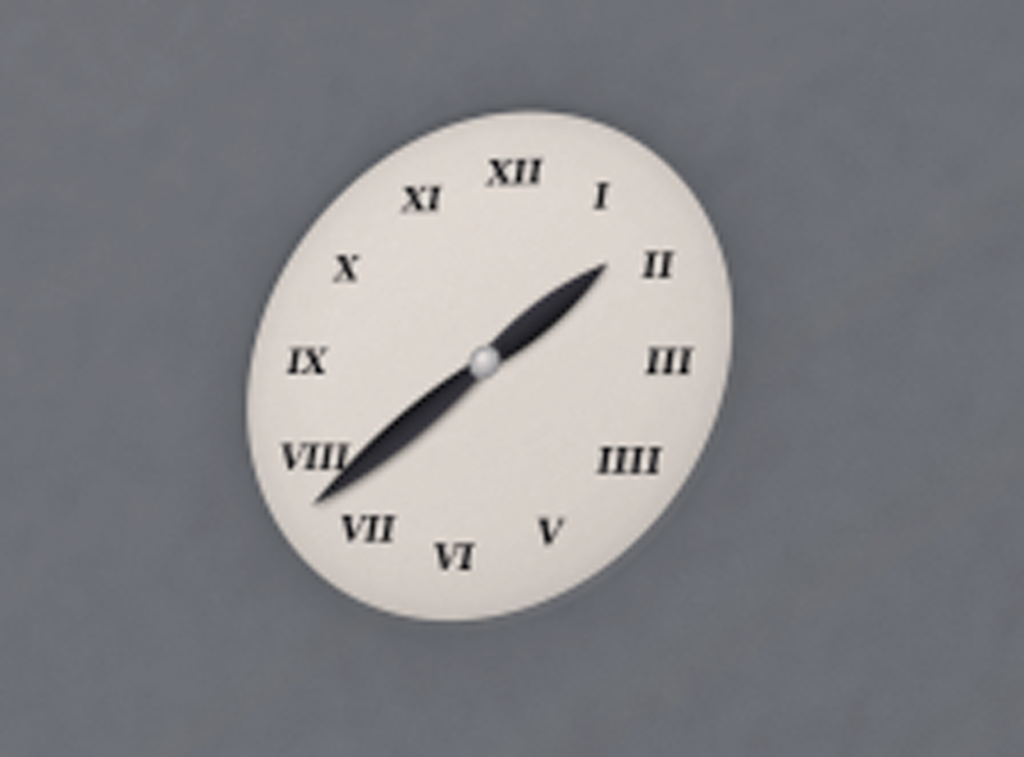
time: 1:38
